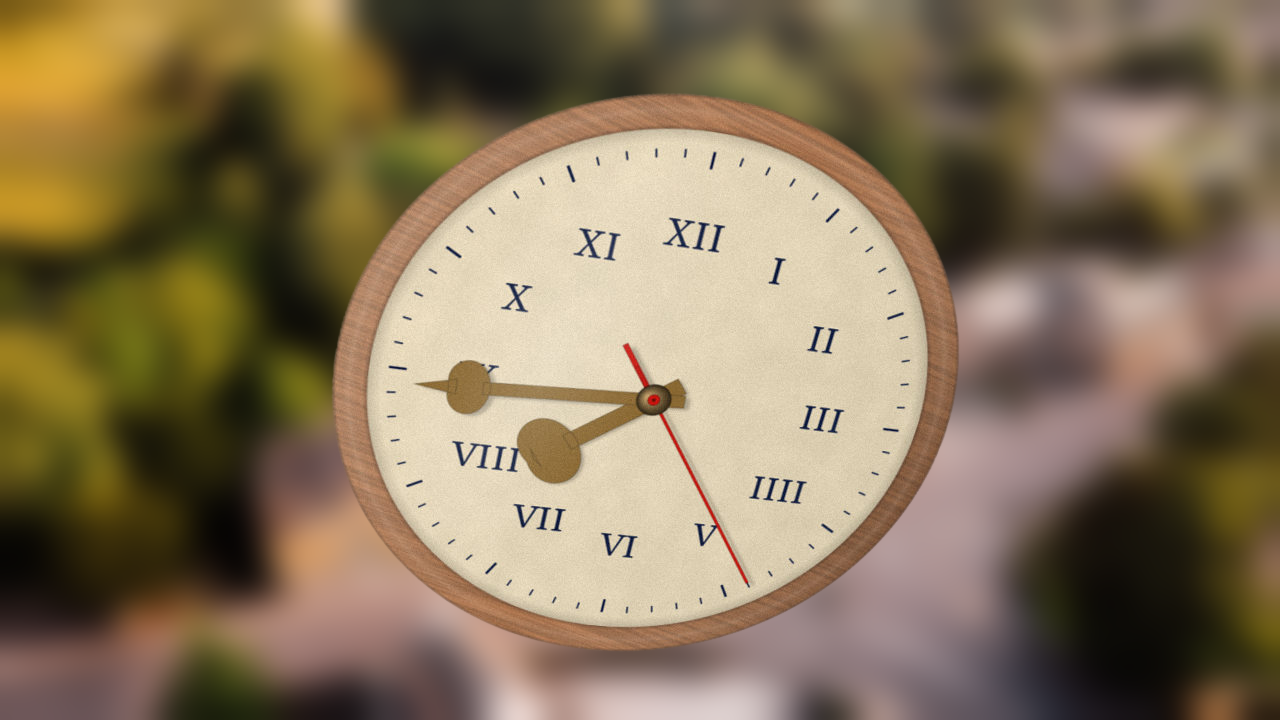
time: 7:44:24
